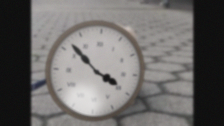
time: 3:52
